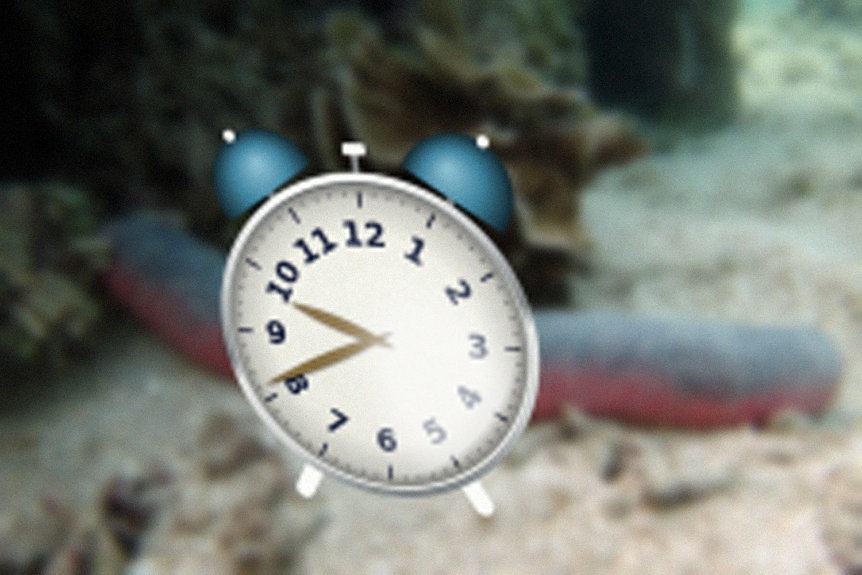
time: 9:41
